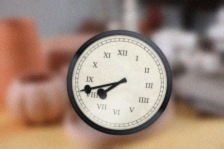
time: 7:42
